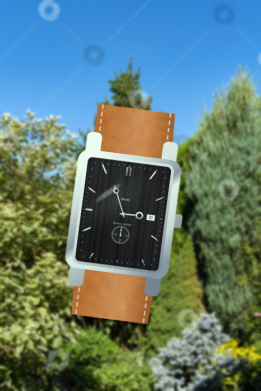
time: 2:56
